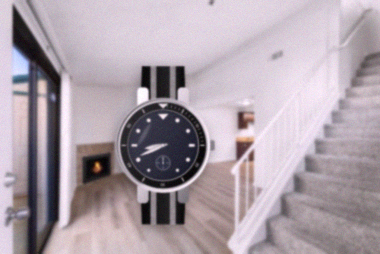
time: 8:41
